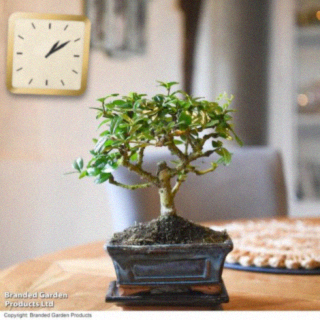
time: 1:09
